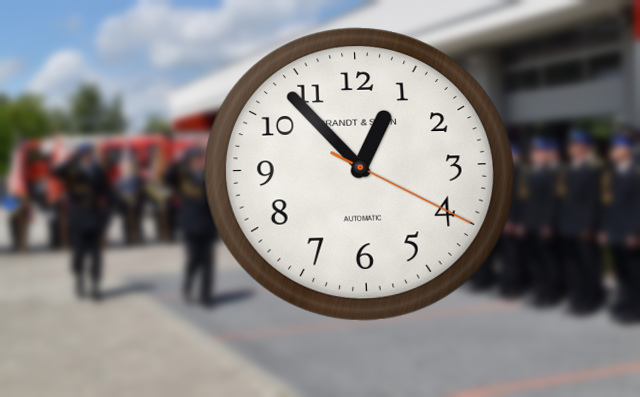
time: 12:53:20
